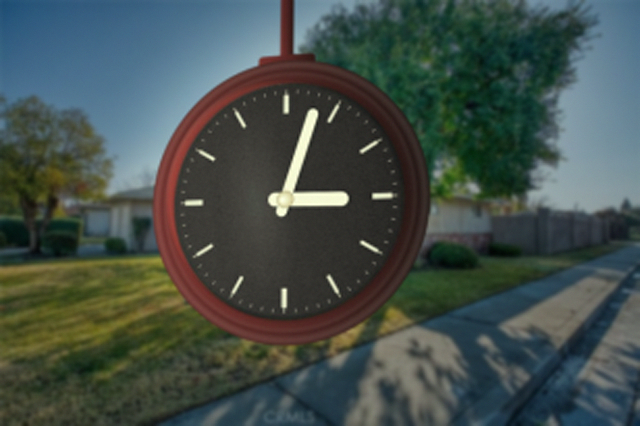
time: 3:03
